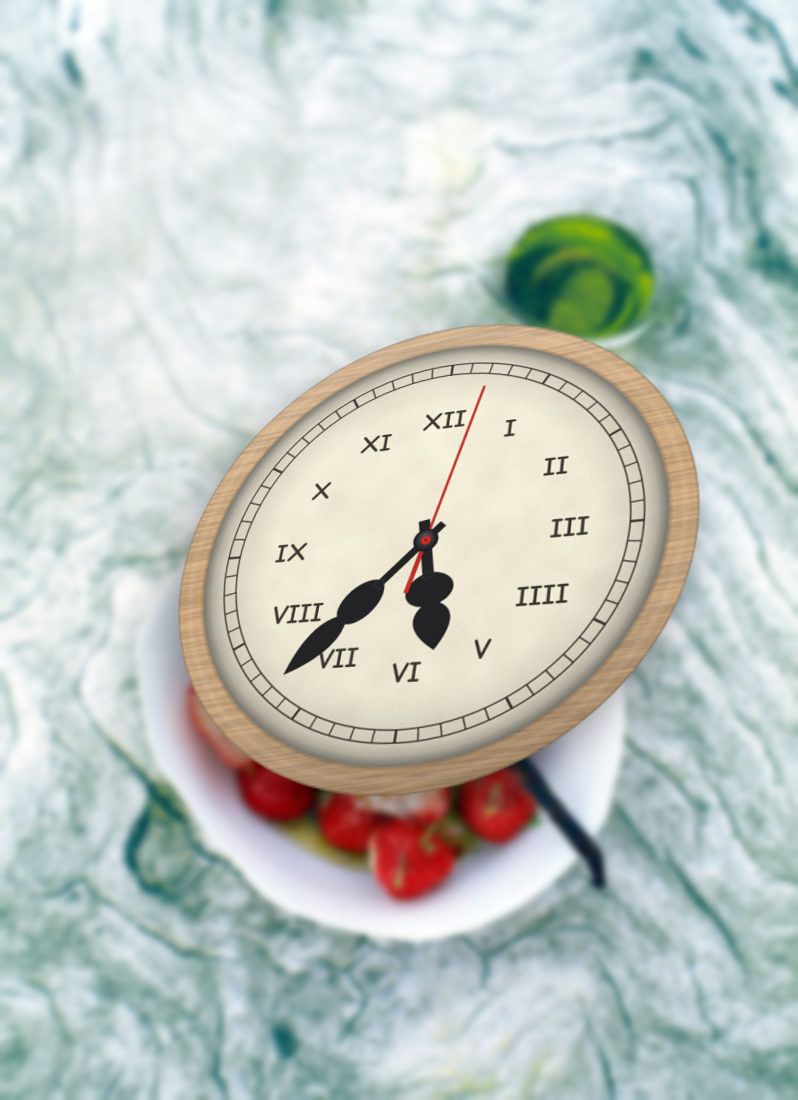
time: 5:37:02
